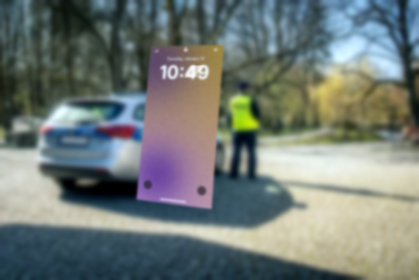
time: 10:49
